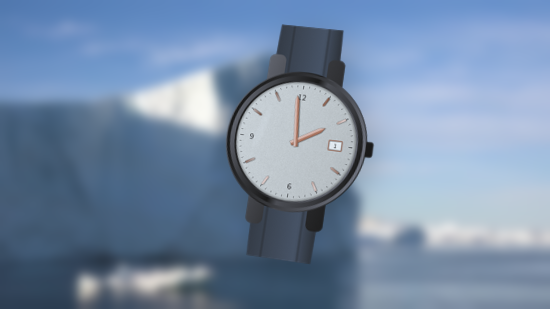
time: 1:59
